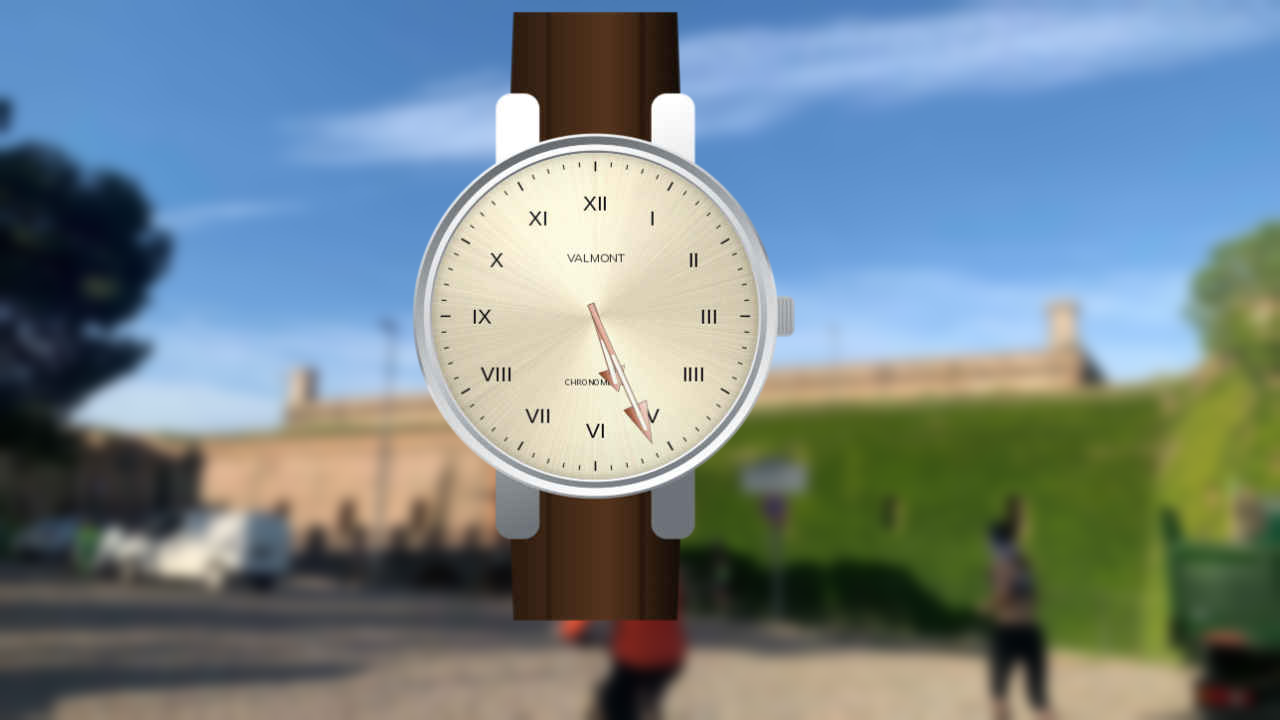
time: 5:26
